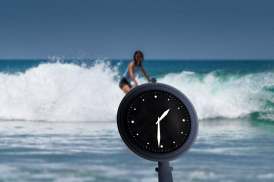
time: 1:31
